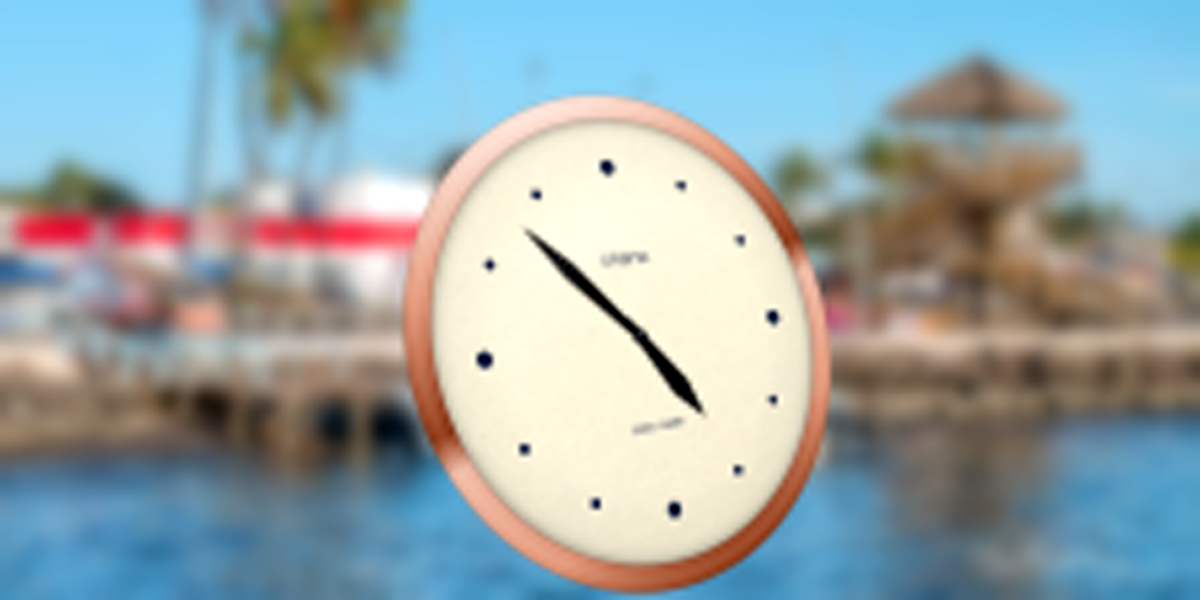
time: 4:53
